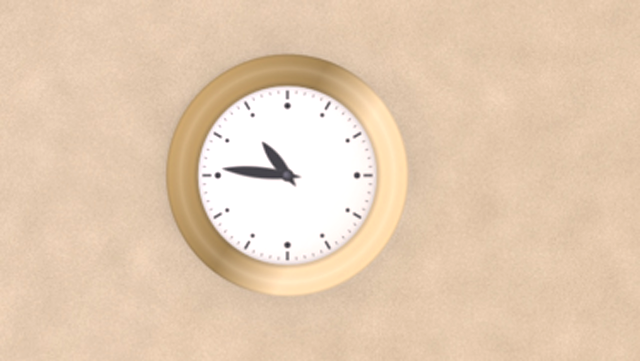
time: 10:46
